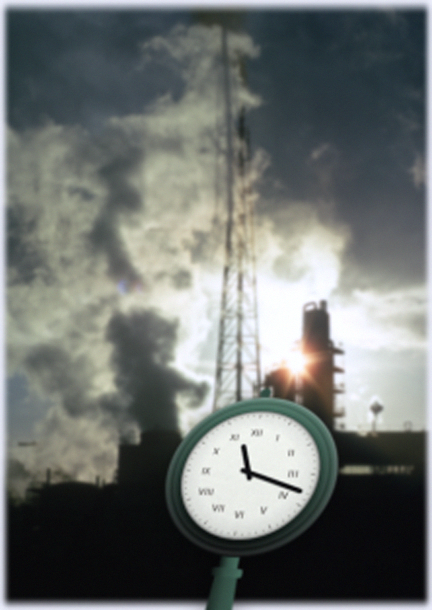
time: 11:18
